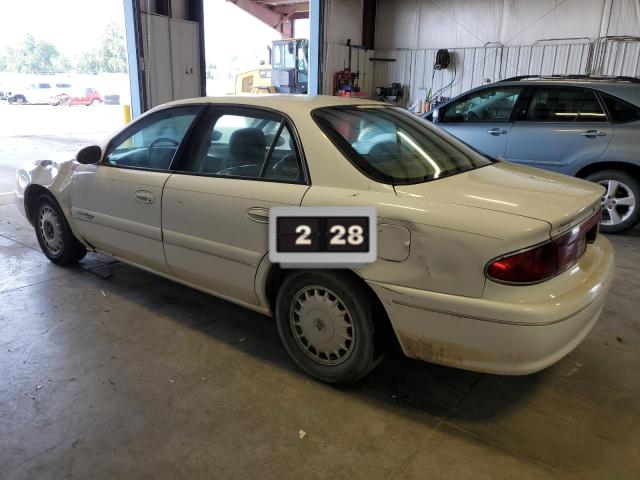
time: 2:28
